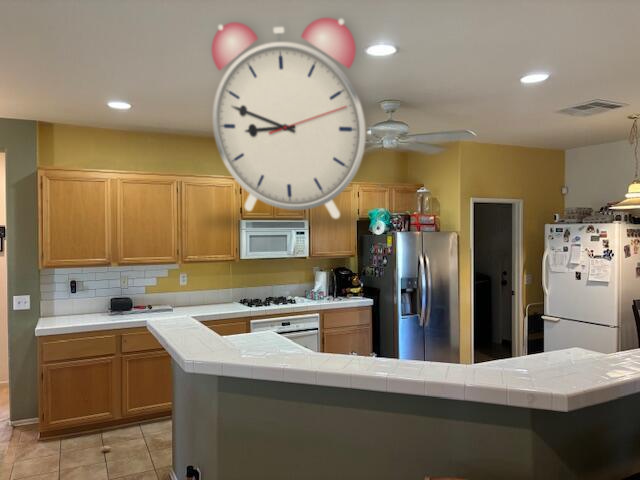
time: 8:48:12
